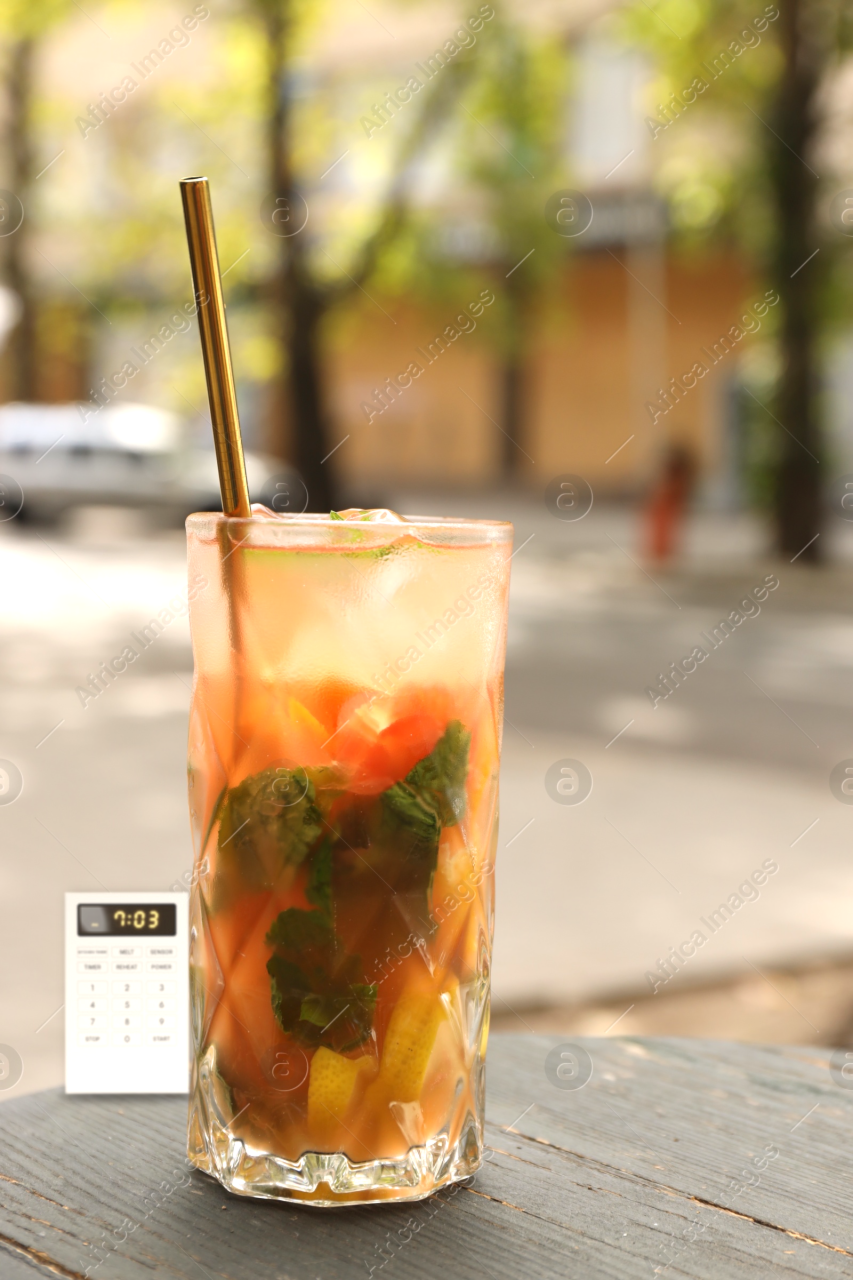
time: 7:03
